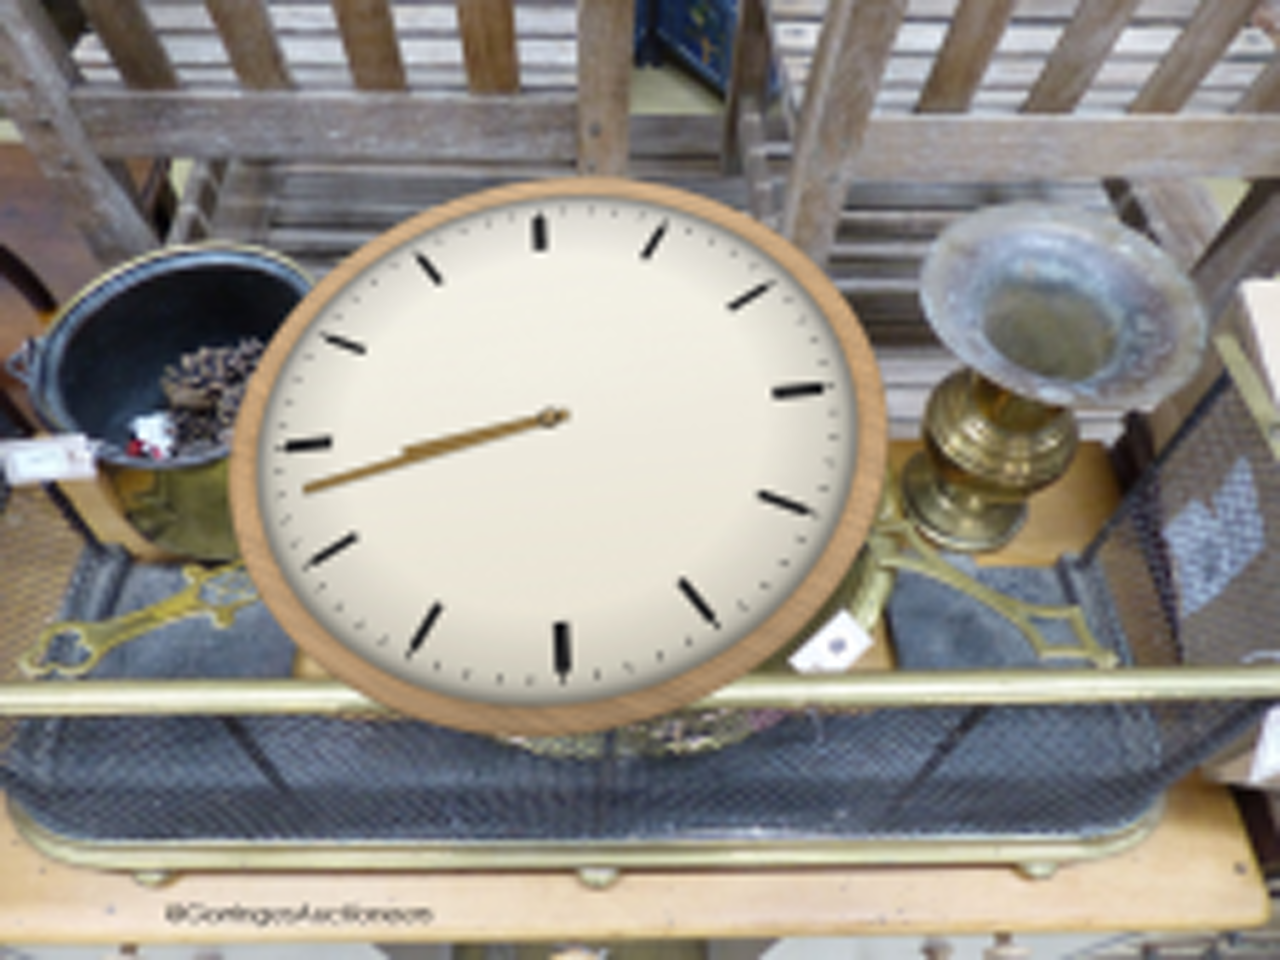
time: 8:43
